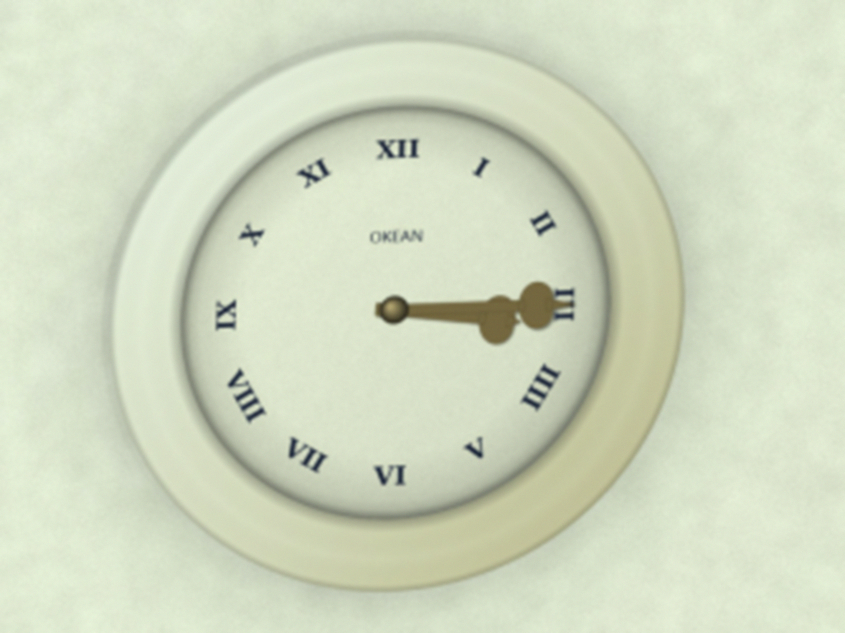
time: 3:15
